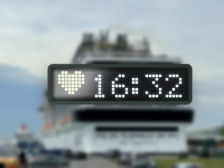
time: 16:32
